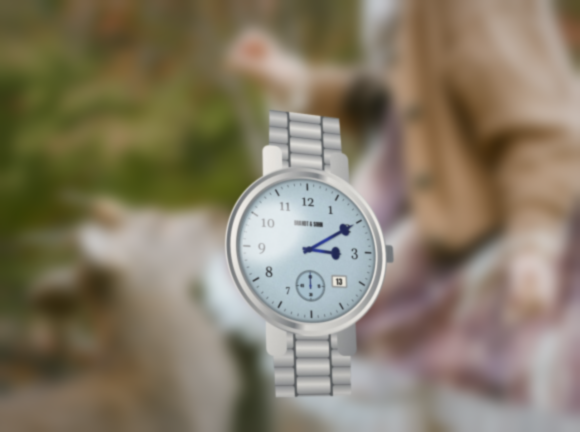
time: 3:10
